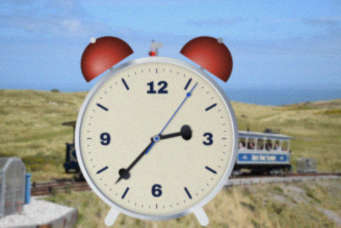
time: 2:37:06
